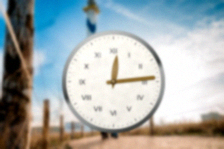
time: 12:14
